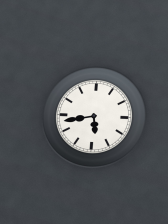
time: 5:43
